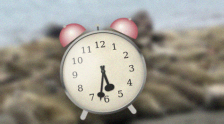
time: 5:32
